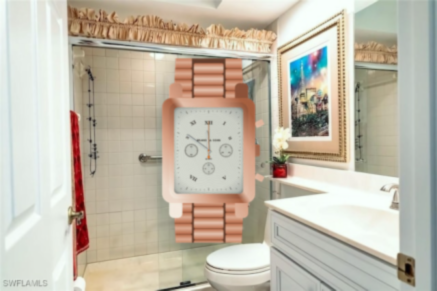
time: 11:51
